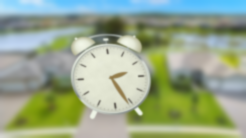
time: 2:26
